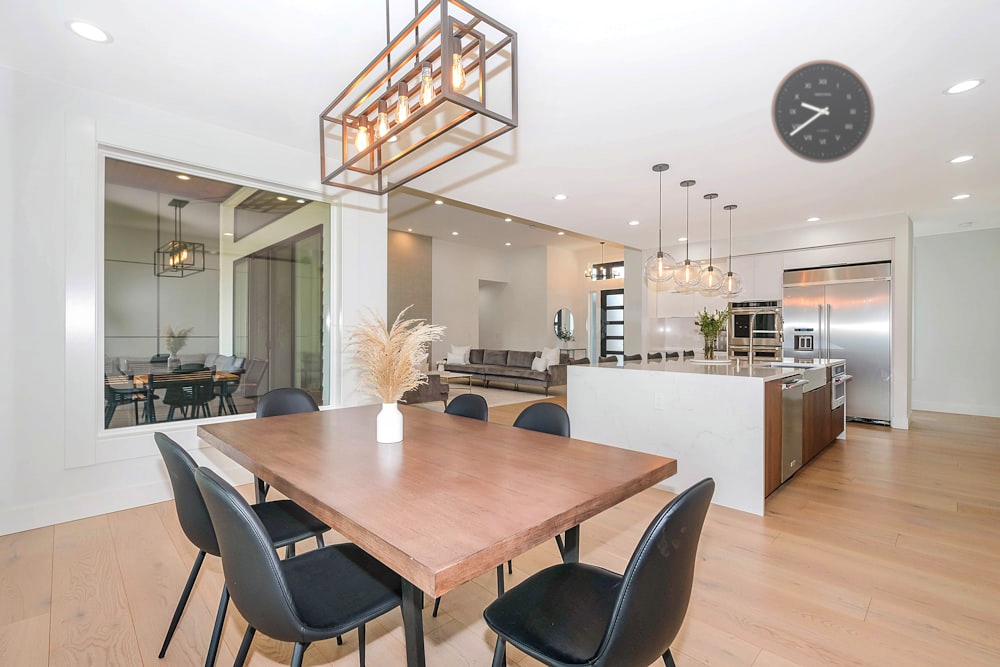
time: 9:39
